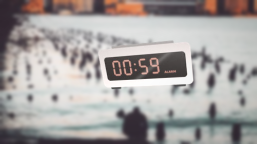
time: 0:59
